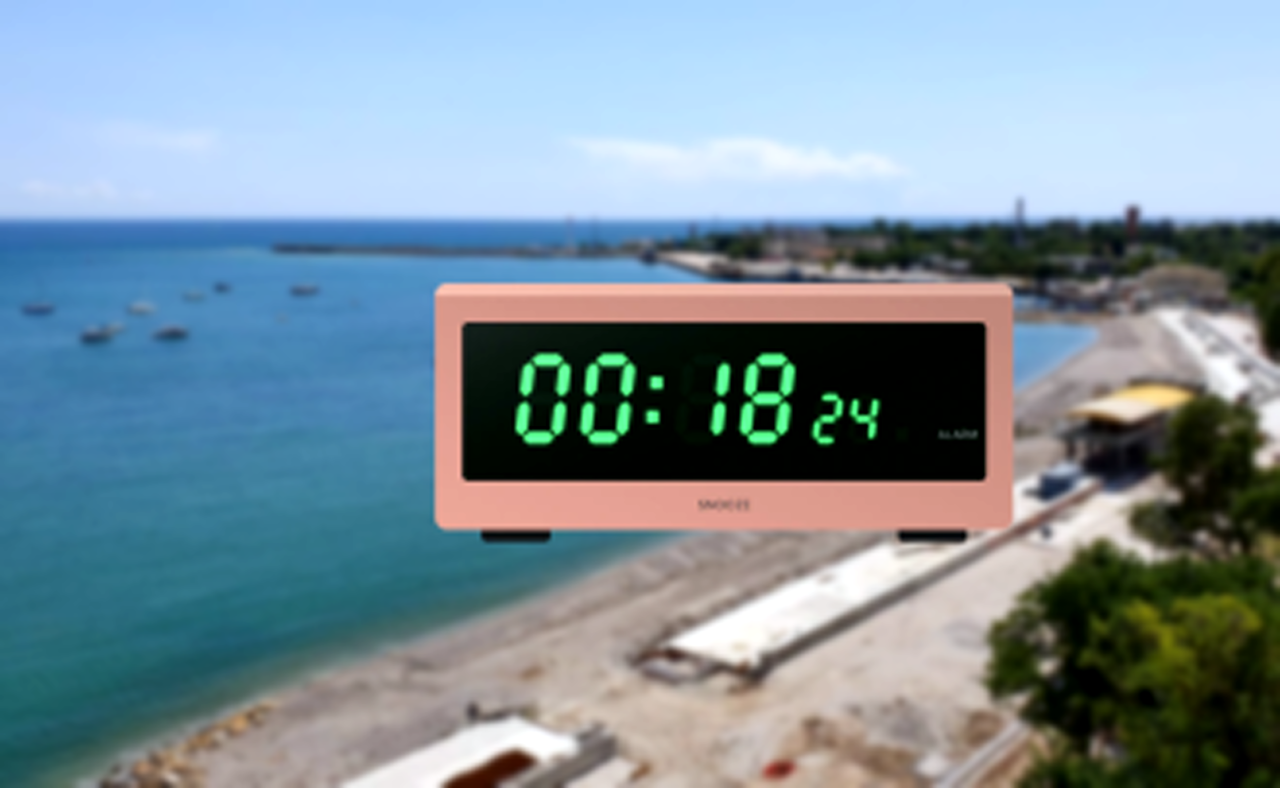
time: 0:18:24
